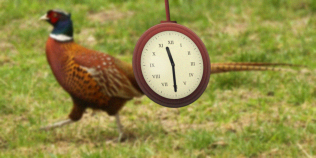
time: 11:30
